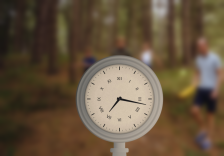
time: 7:17
